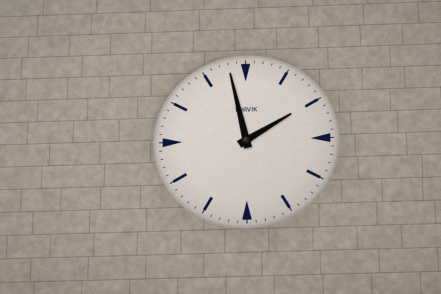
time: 1:58
